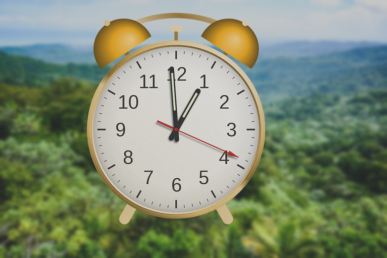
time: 12:59:19
